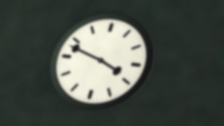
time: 3:48
